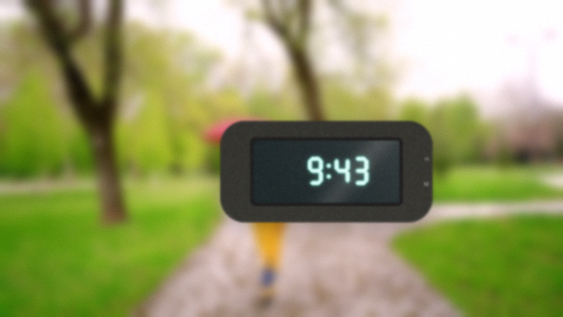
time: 9:43
